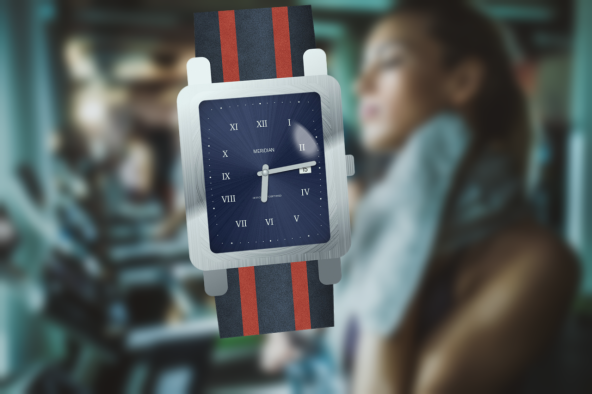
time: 6:14
